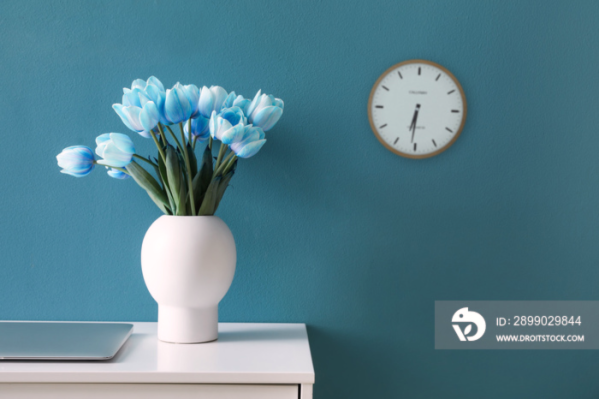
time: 6:31
